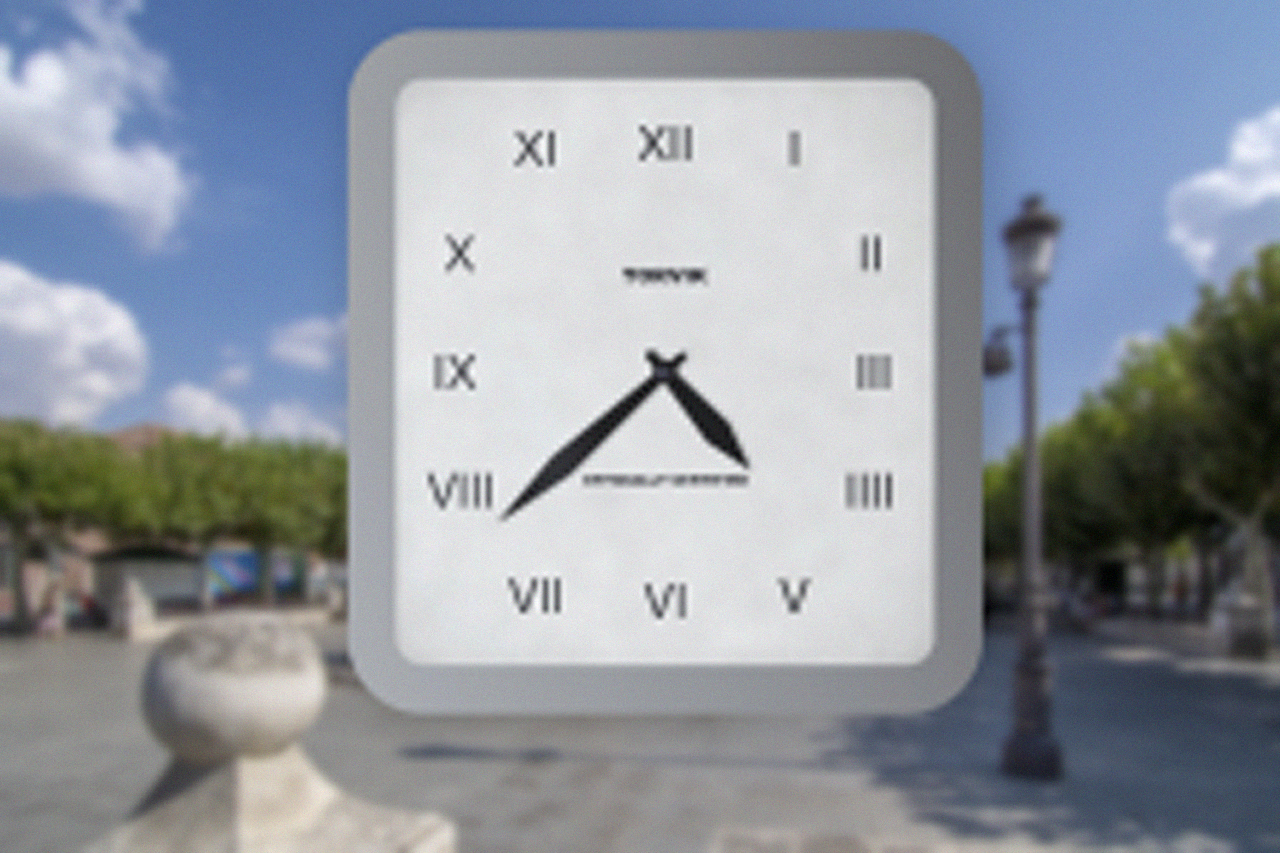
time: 4:38
